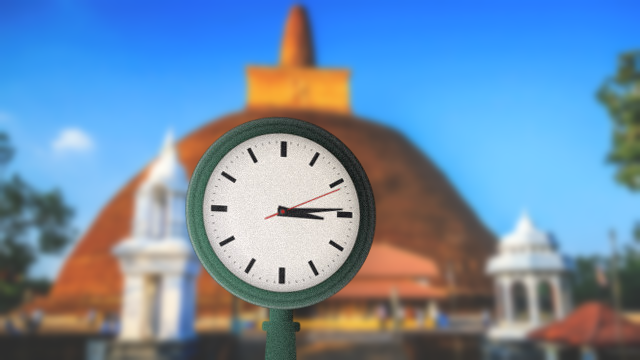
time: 3:14:11
